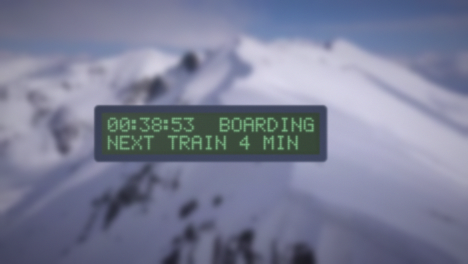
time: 0:38:53
